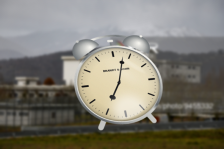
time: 7:03
